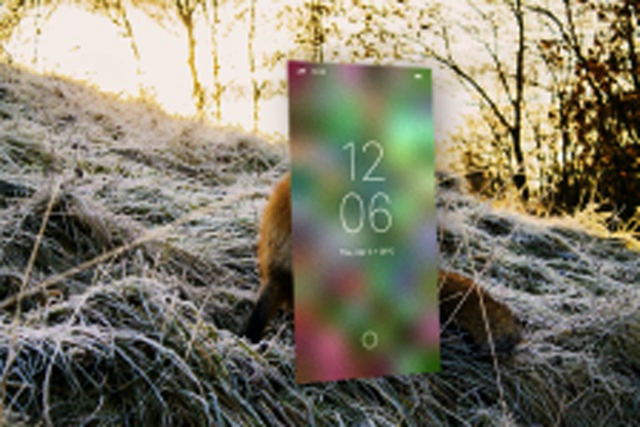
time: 12:06
